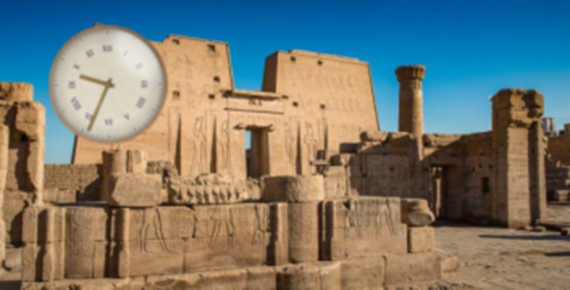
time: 9:34
